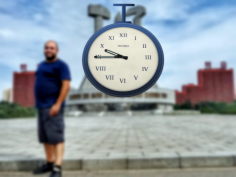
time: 9:45
